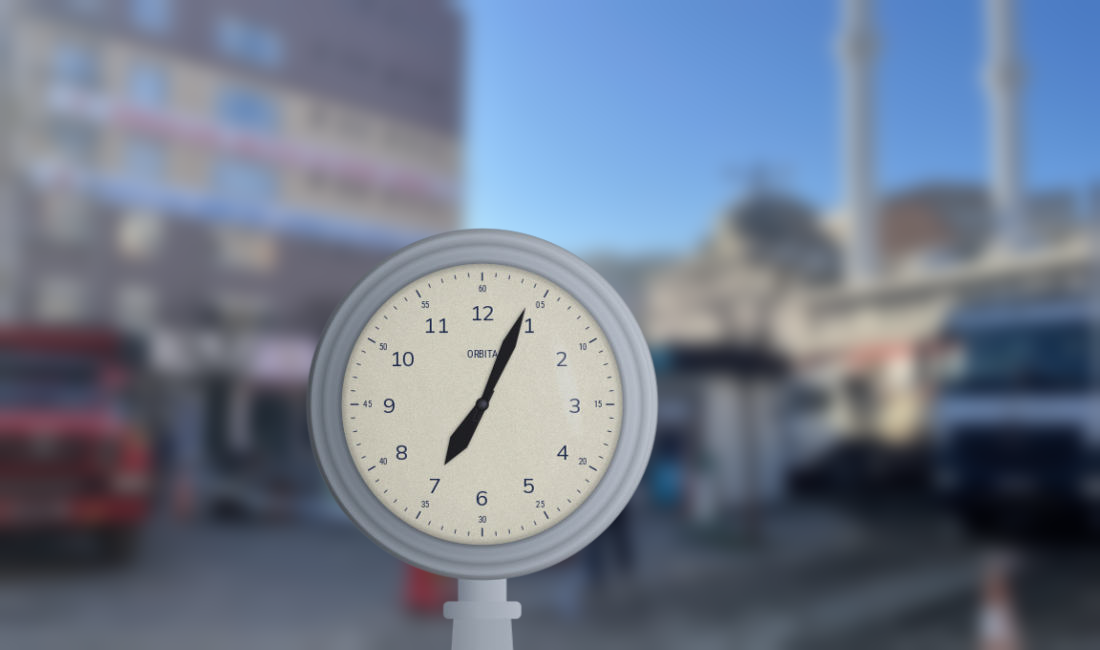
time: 7:04
